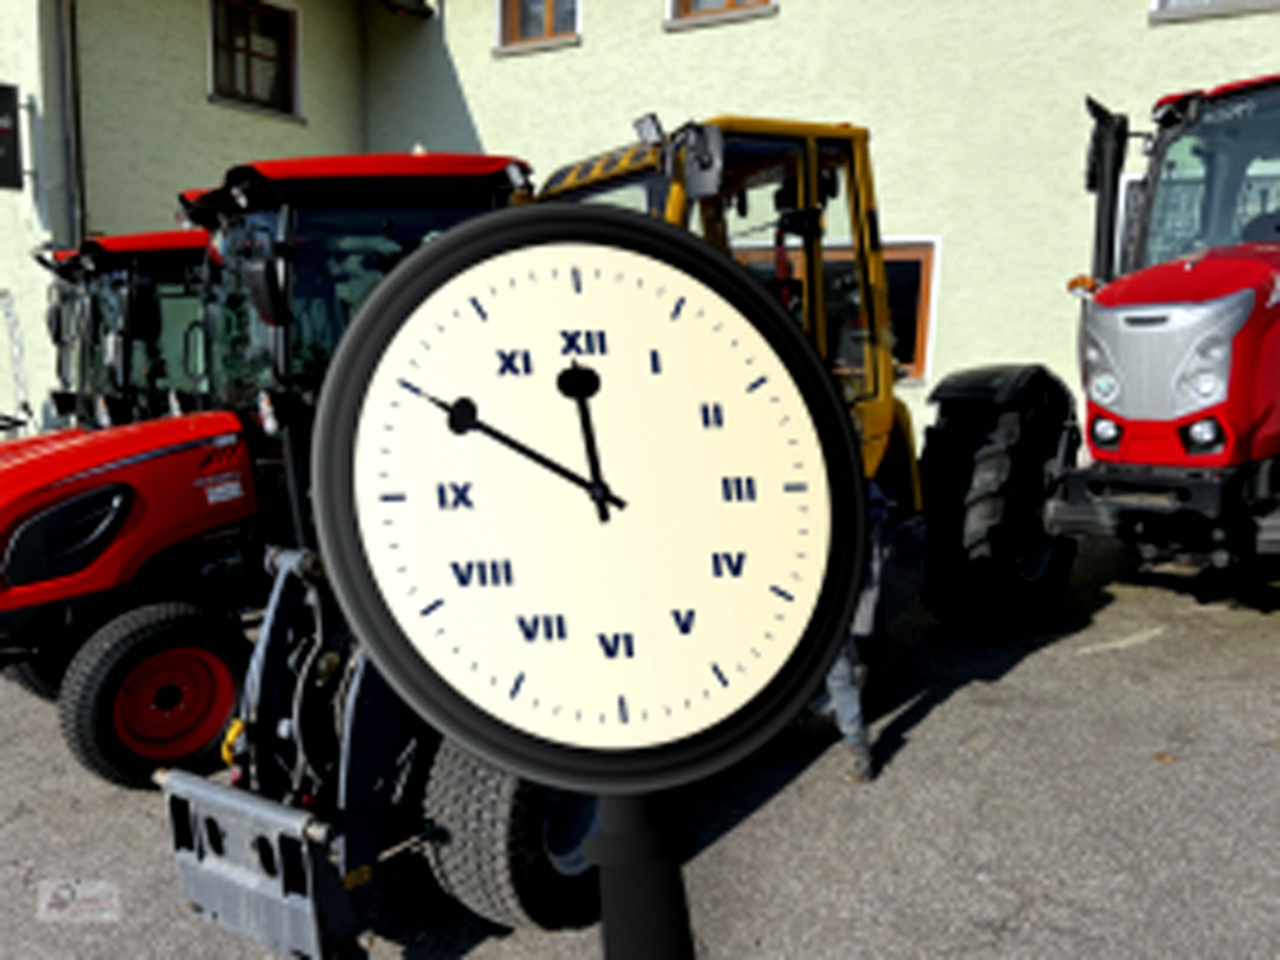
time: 11:50
